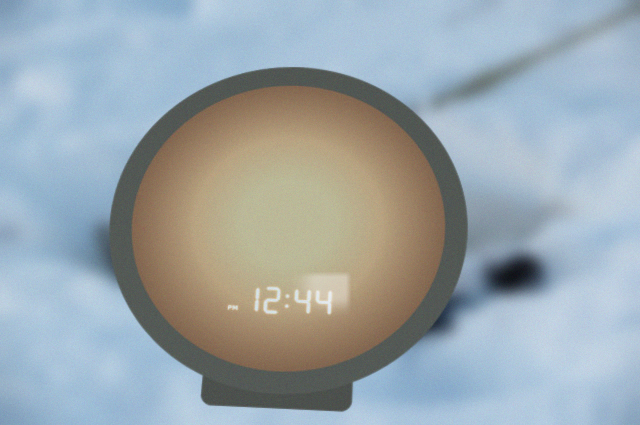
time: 12:44
